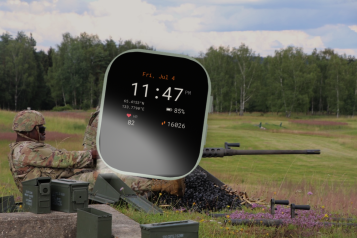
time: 11:47
